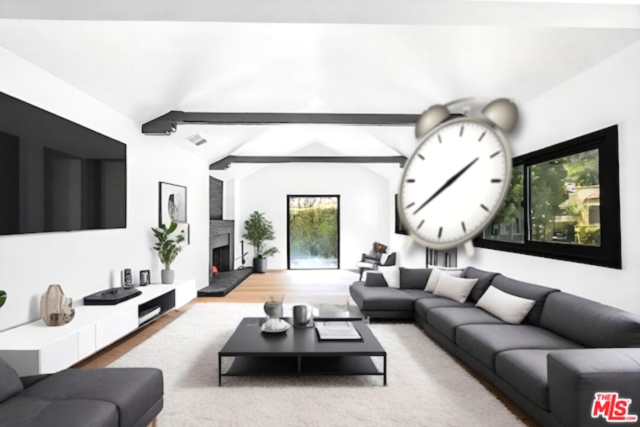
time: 1:38
